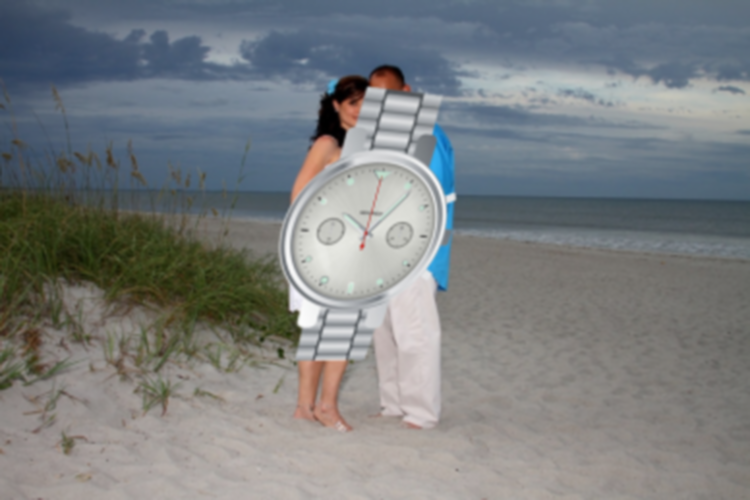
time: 10:06
